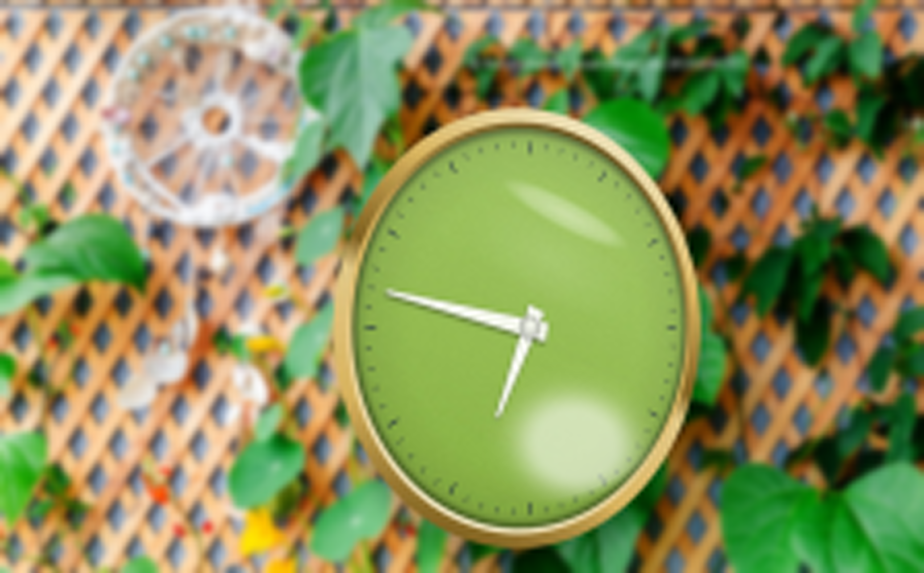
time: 6:47
